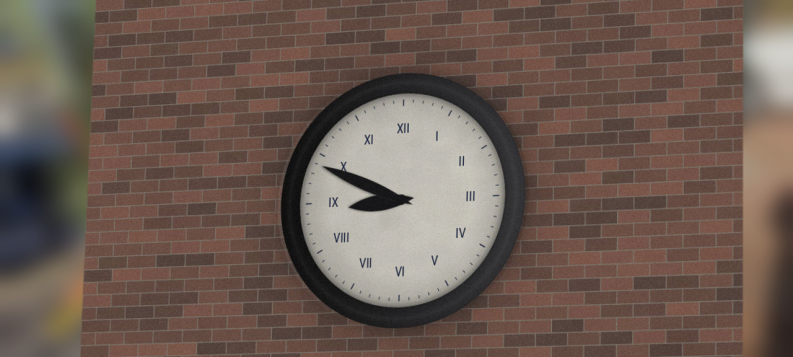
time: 8:49
